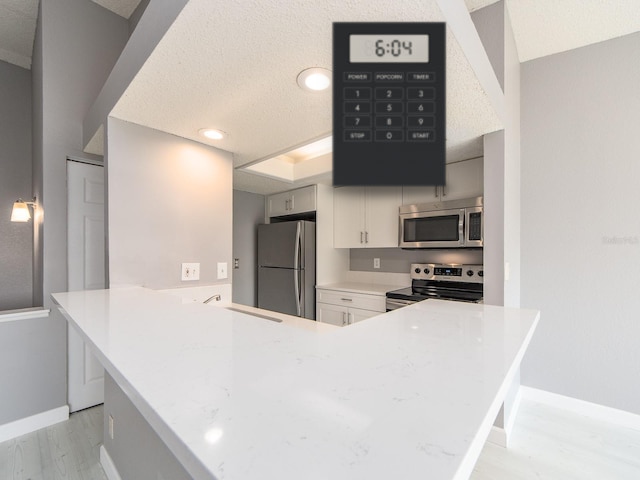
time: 6:04
